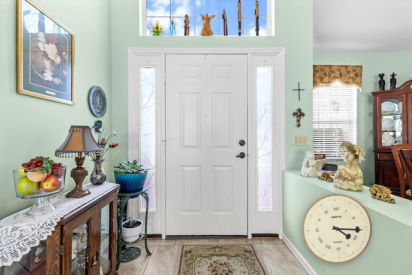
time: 4:16
